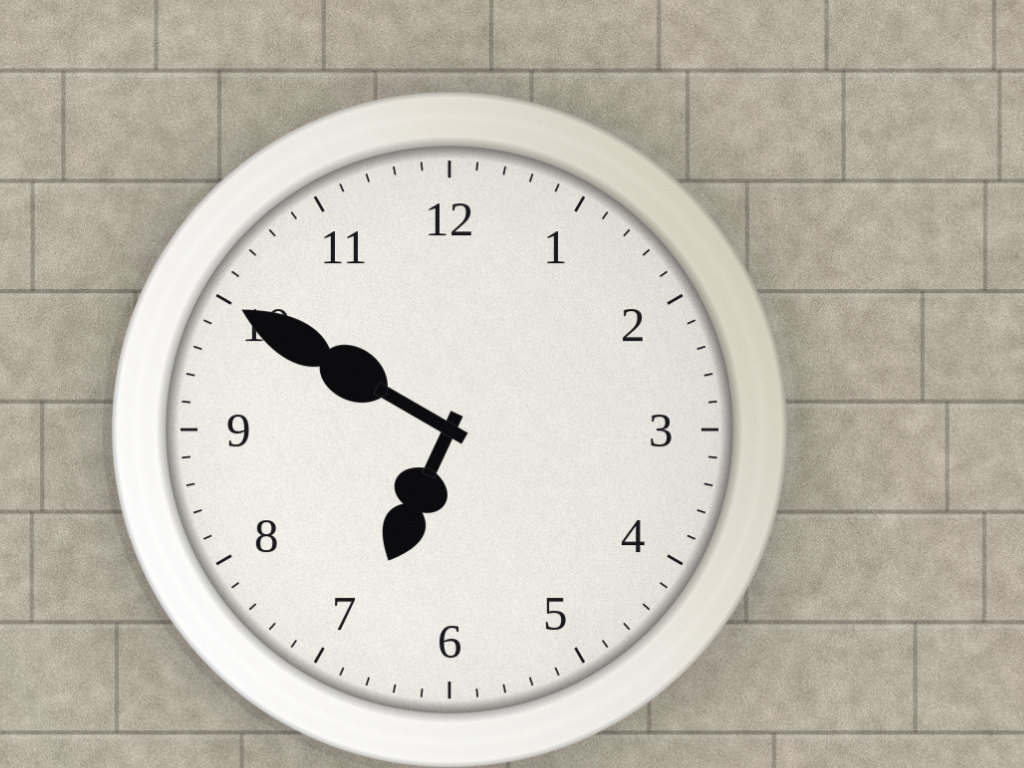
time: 6:50
